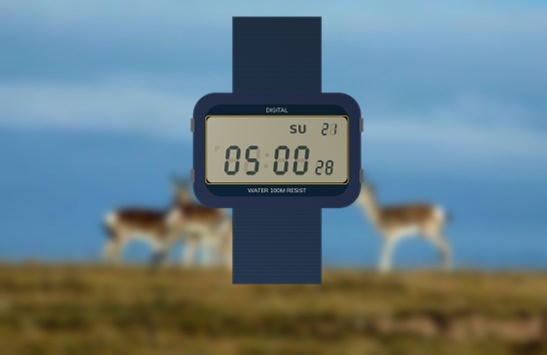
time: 5:00:28
